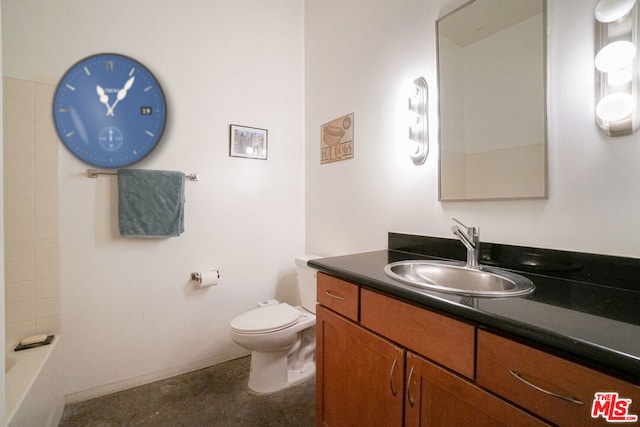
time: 11:06
